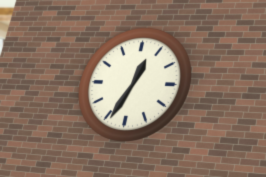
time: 12:34
